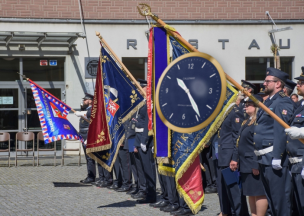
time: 10:24
